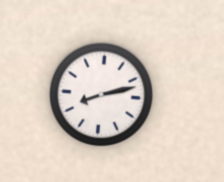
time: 8:12
